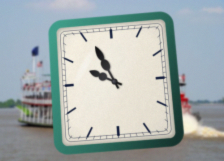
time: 9:56
